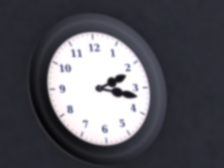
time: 2:17
